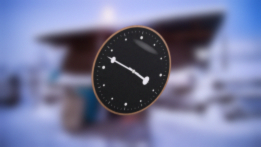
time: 3:48
